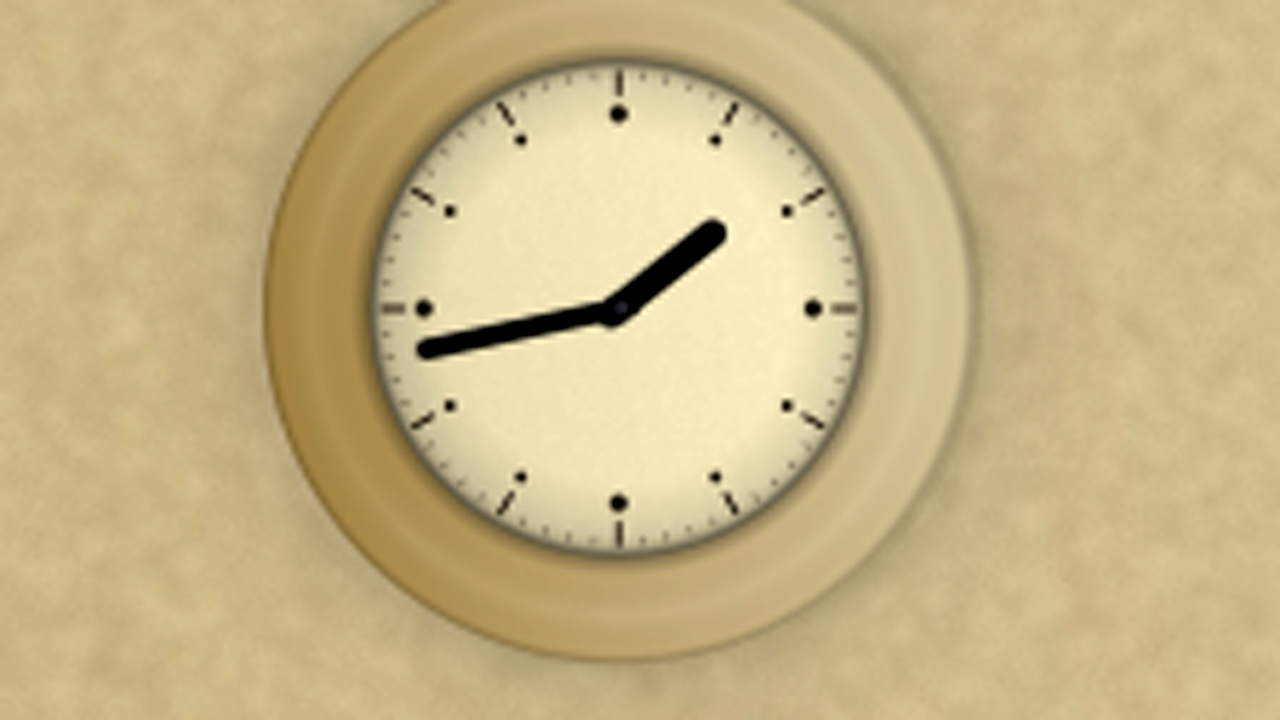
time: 1:43
